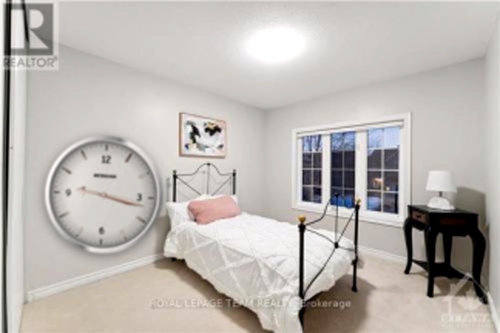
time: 9:17
